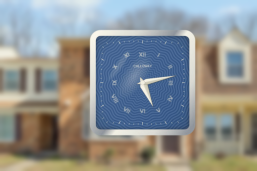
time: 5:13
